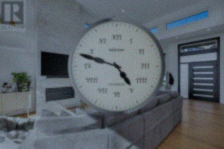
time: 4:48
